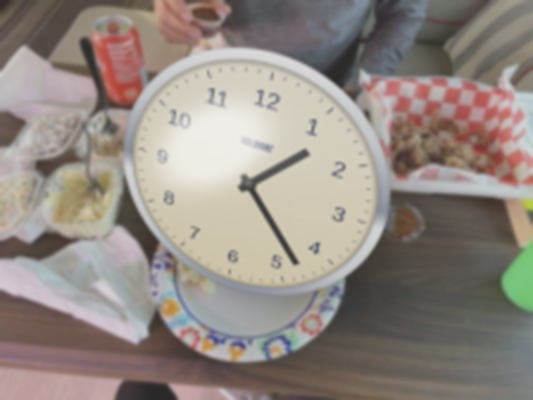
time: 1:23
